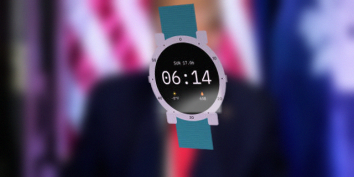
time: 6:14
